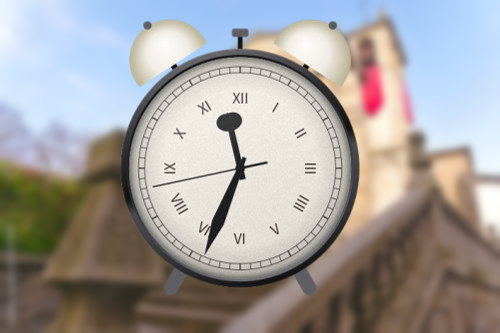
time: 11:33:43
